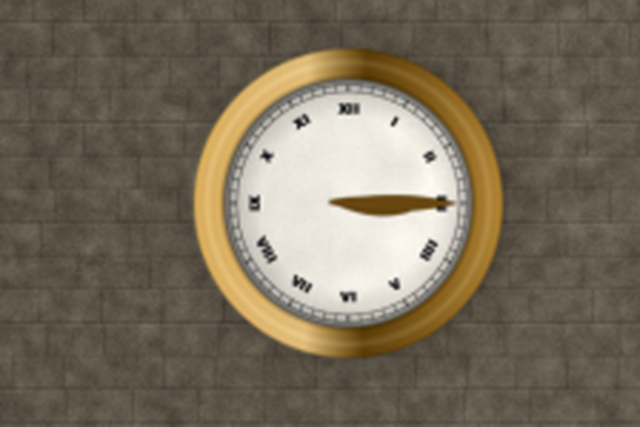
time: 3:15
